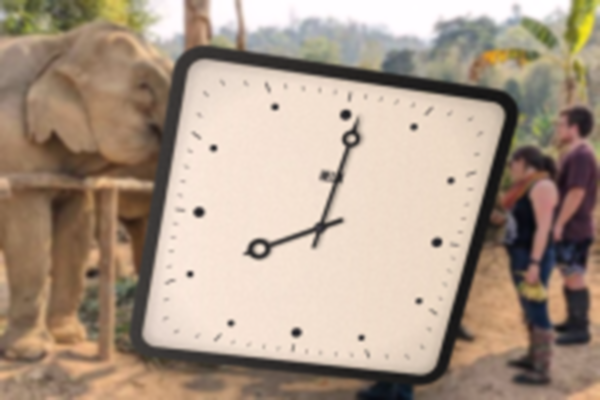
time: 8:01
